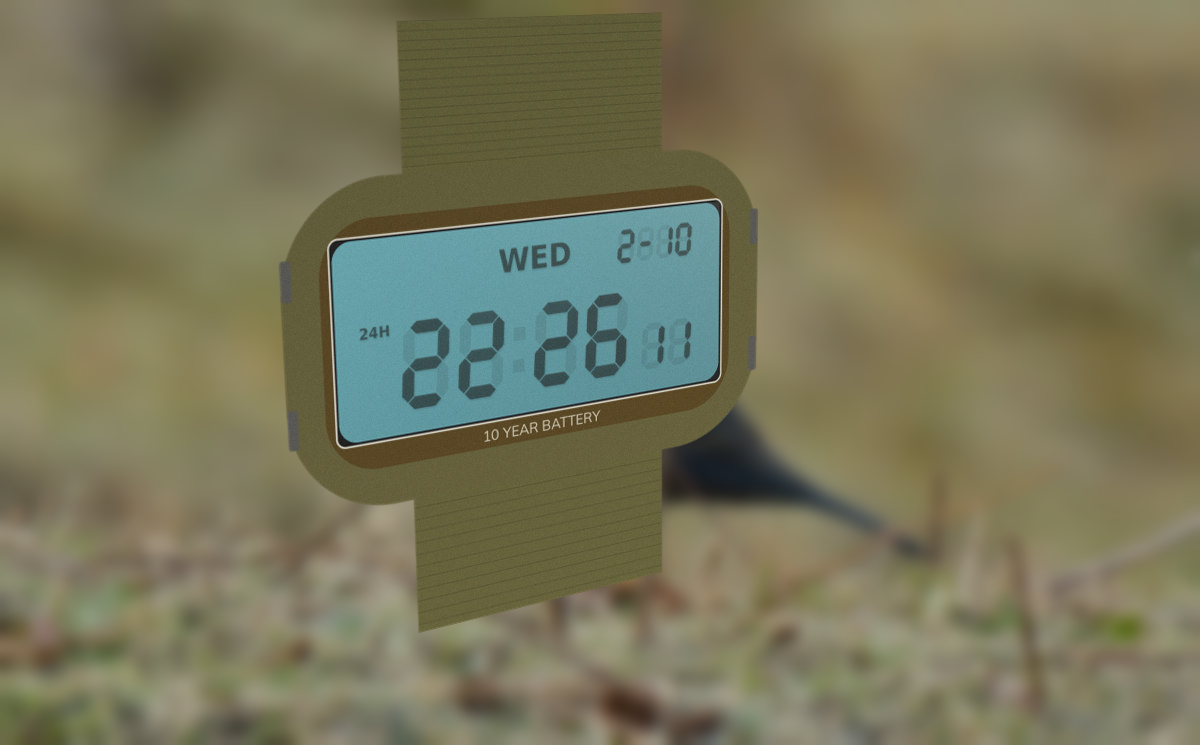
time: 22:26:11
